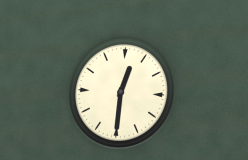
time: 12:30
